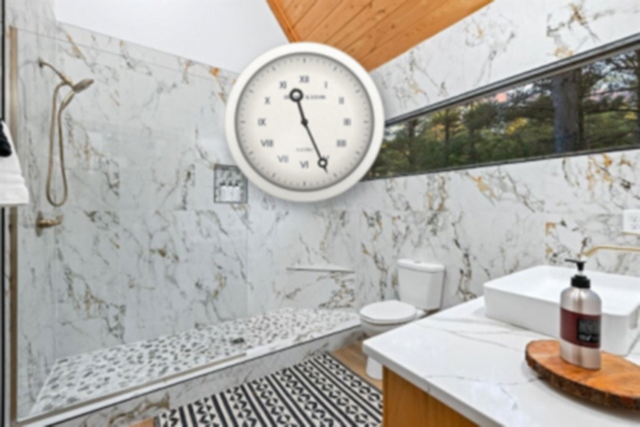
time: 11:26
